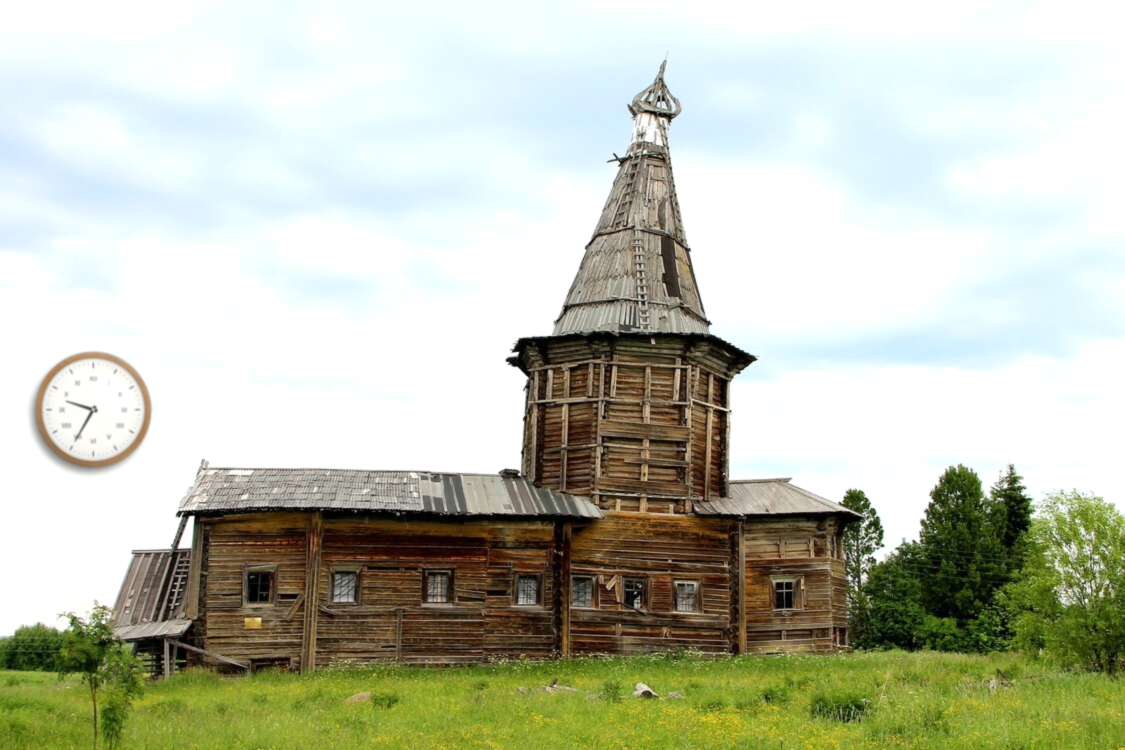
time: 9:35
